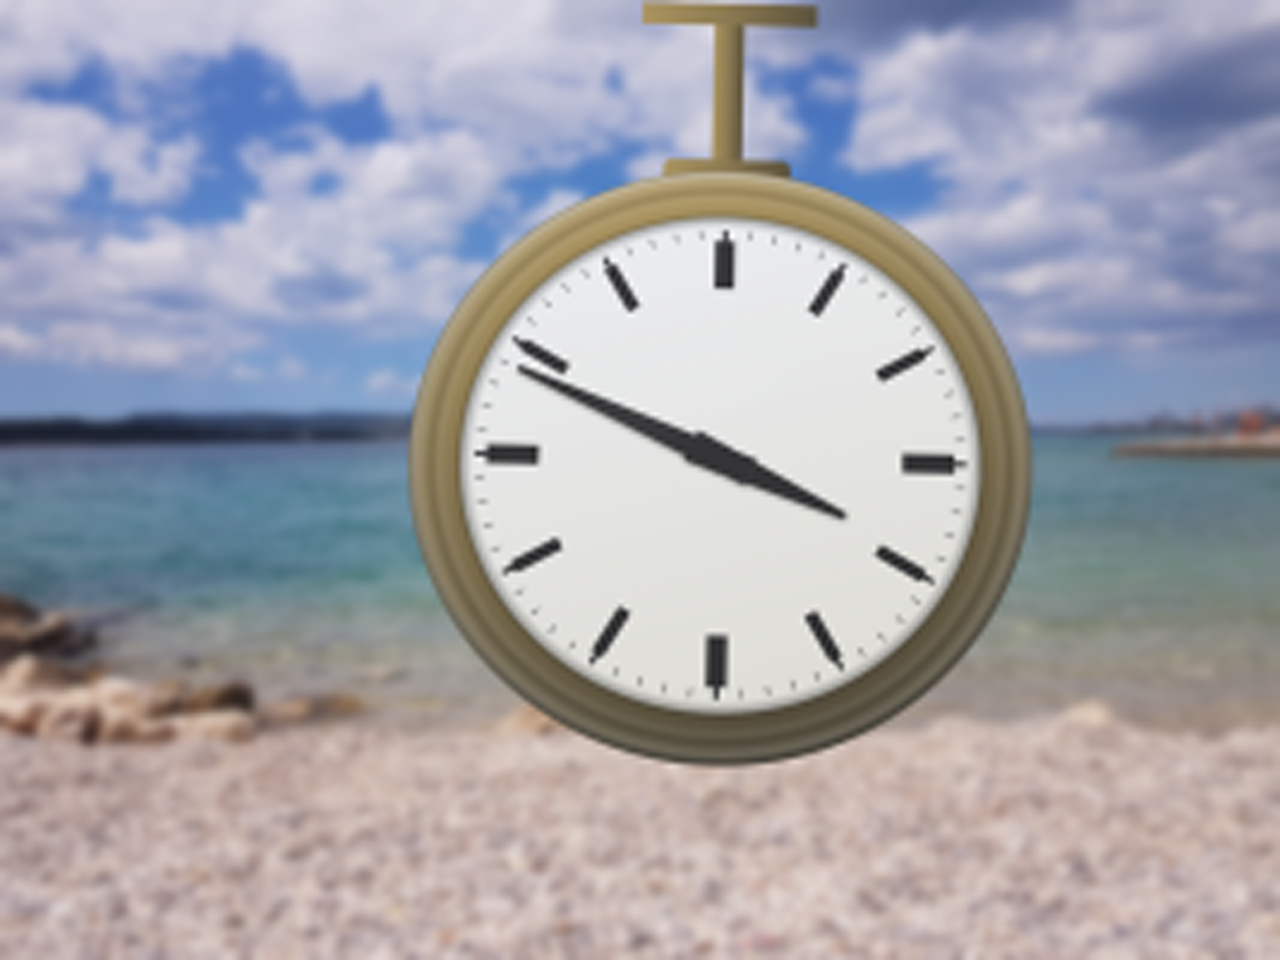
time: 3:49
